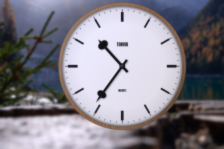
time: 10:36
